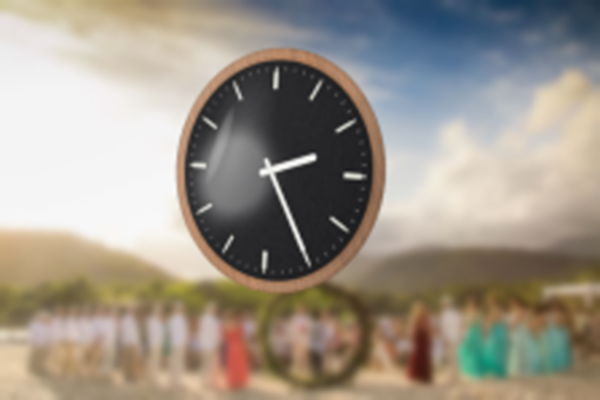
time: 2:25
